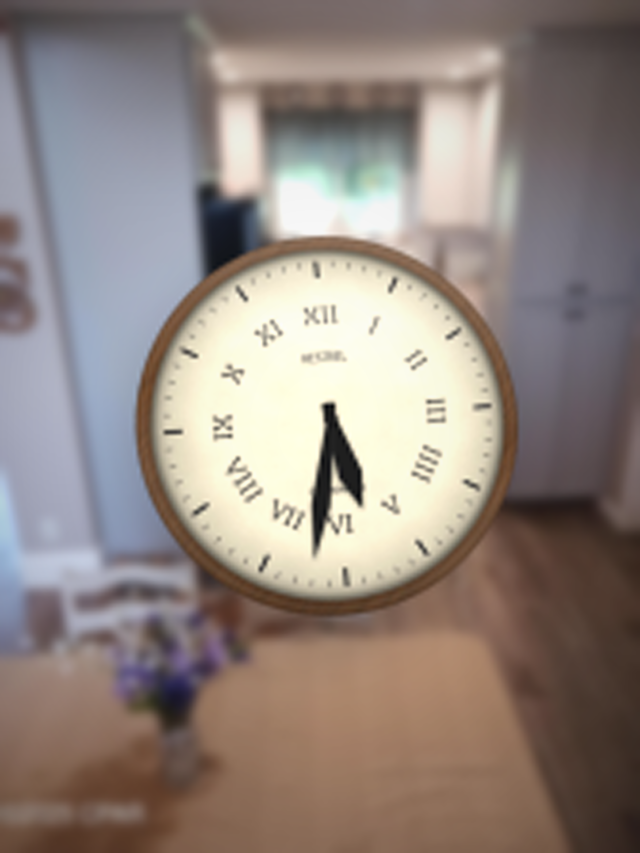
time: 5:32
